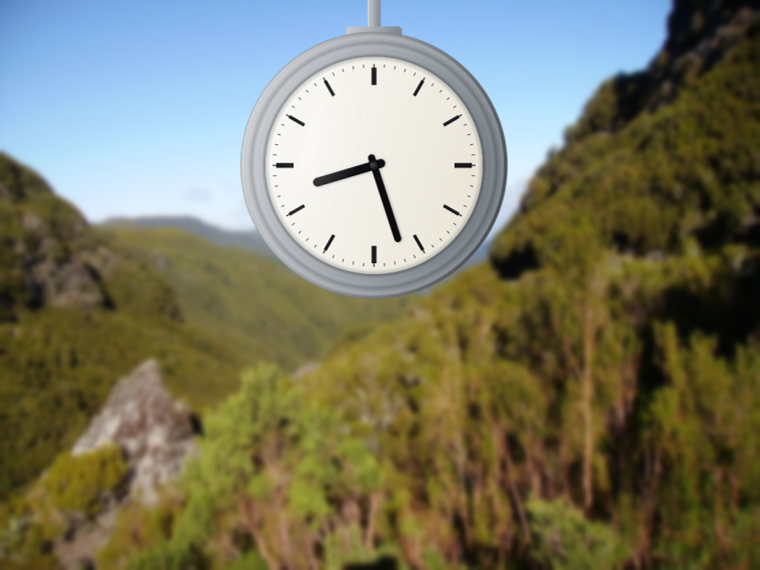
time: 8:27
